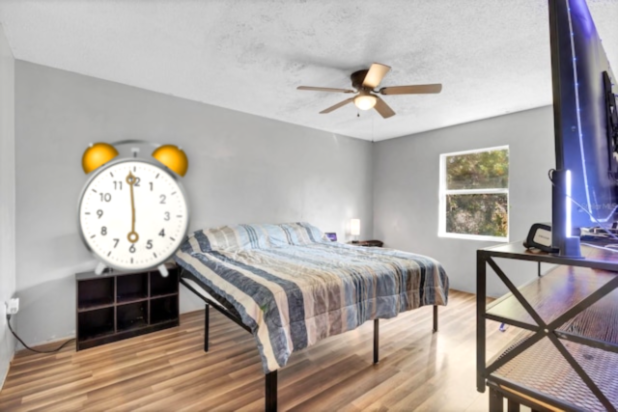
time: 5:59
